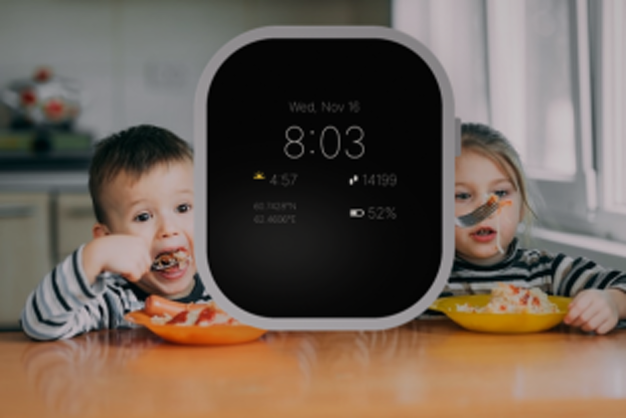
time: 8:03
